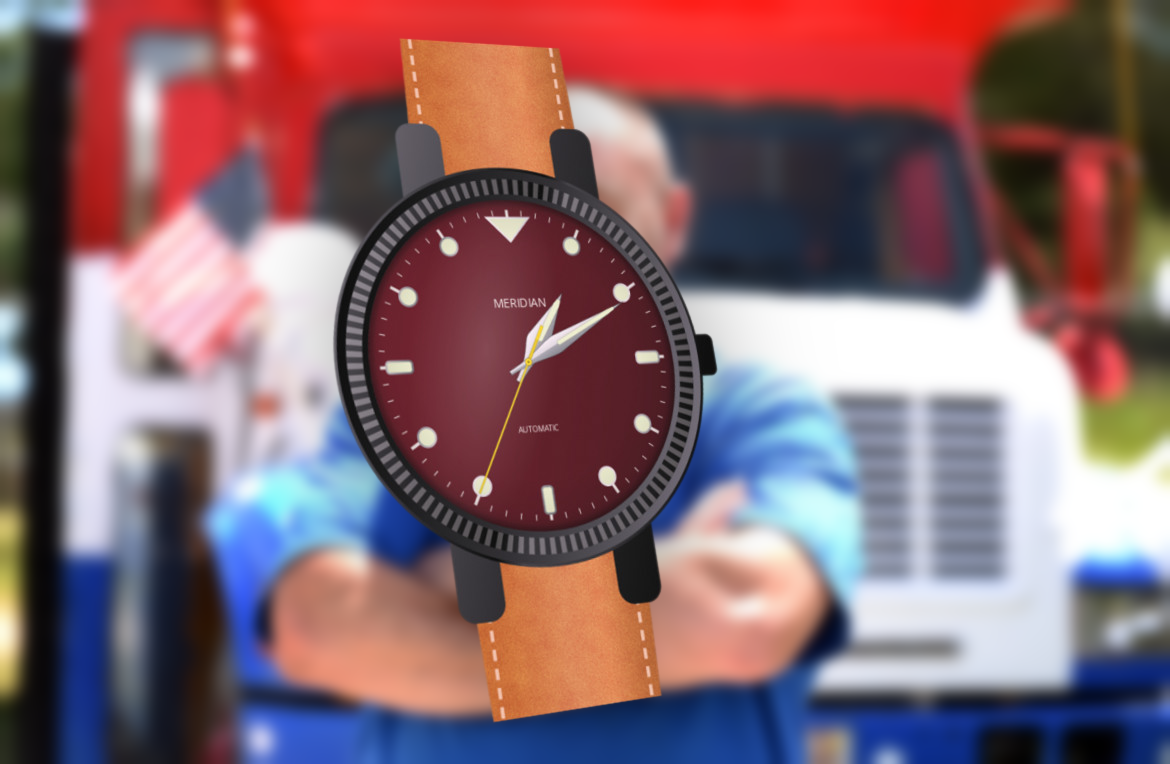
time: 1:10:35
